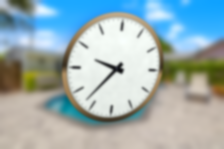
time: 9:37
